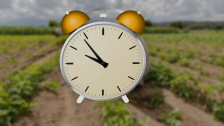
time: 9:54
